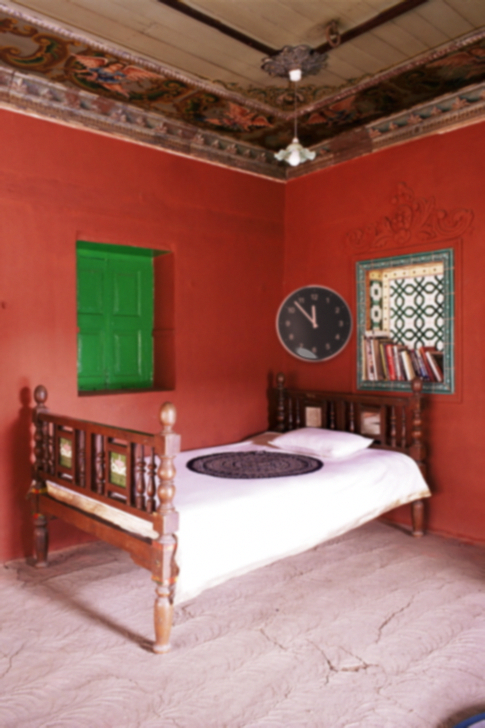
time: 11:53
